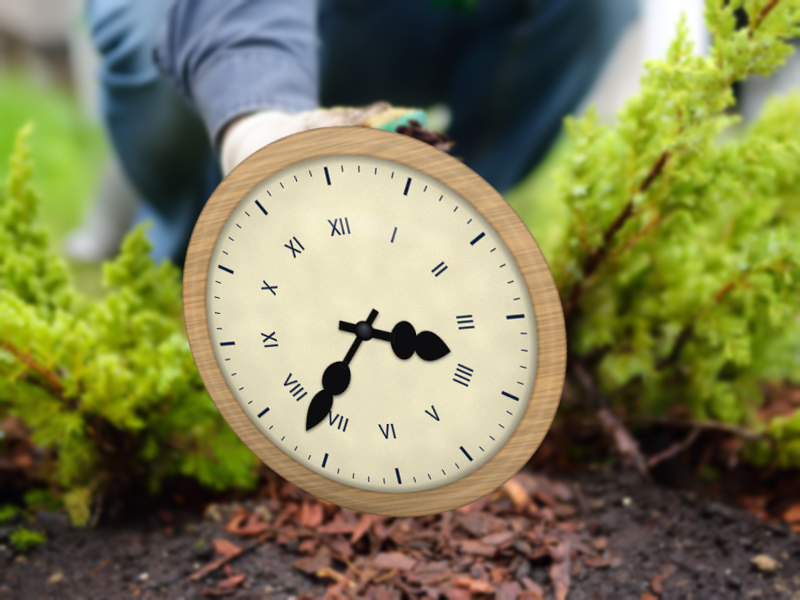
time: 3:37
